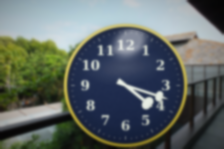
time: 4:18
